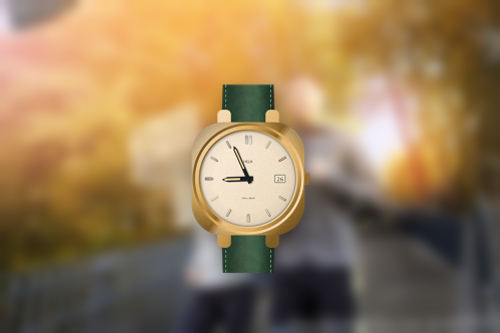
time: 8:56
